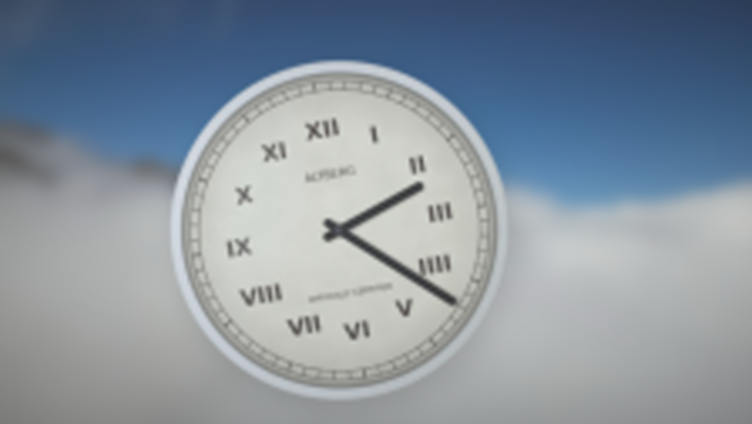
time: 2:22
